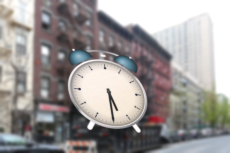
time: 5:30
